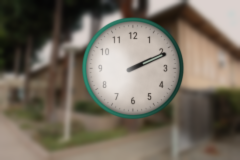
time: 2:11
